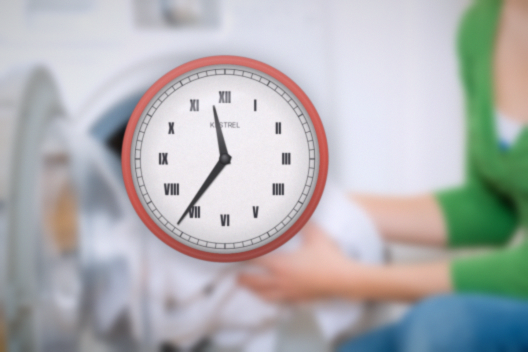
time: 11:36
